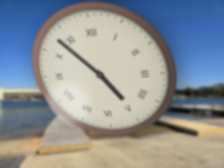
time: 4:53
